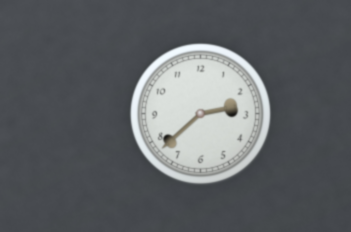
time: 2:38
